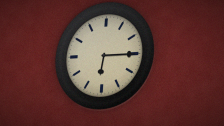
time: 6:15
